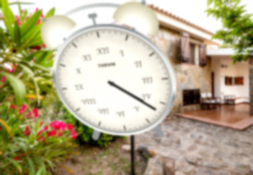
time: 4:22
